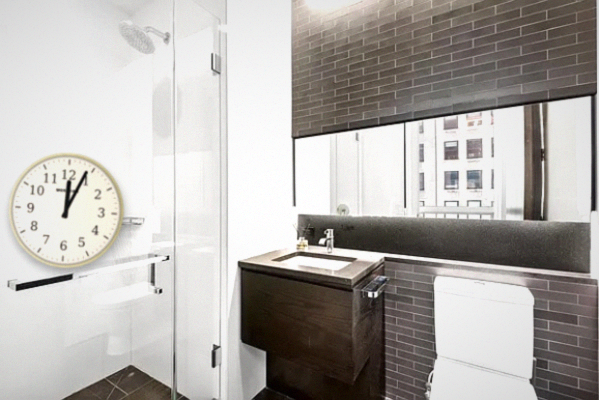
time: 12:04
